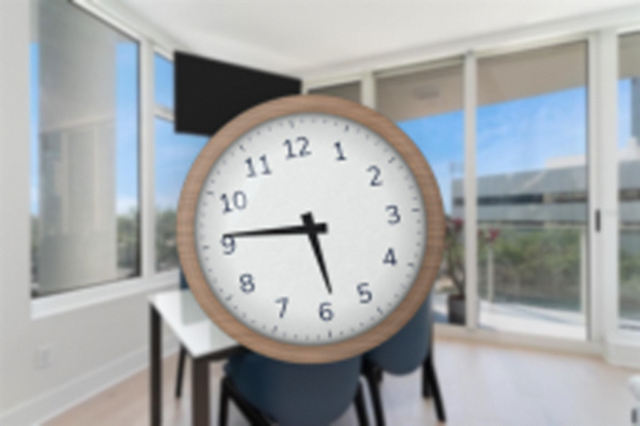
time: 5:46
